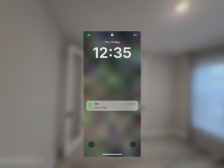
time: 12:35
